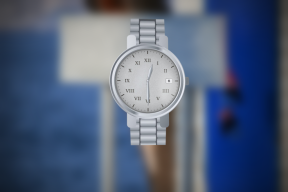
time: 12:30
